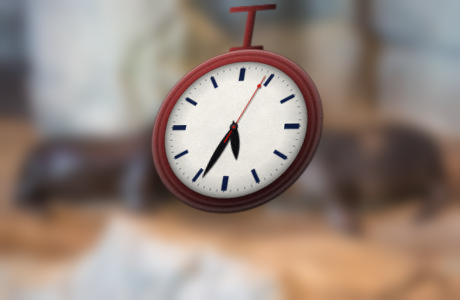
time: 5:34:04
